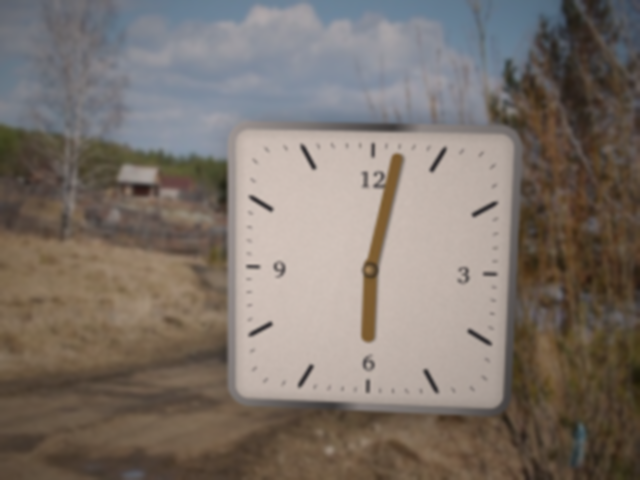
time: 6:02
